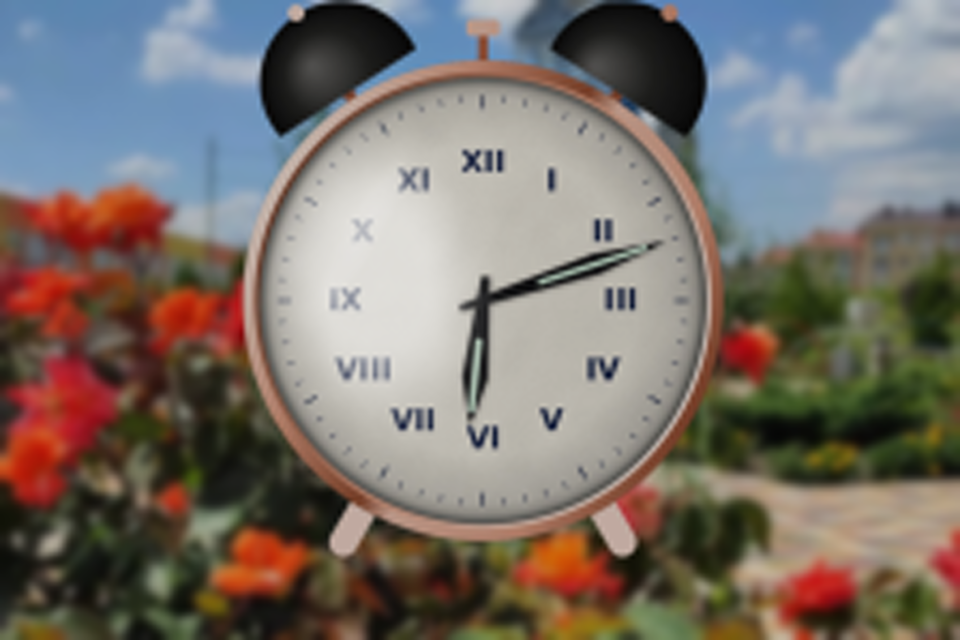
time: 6:12
